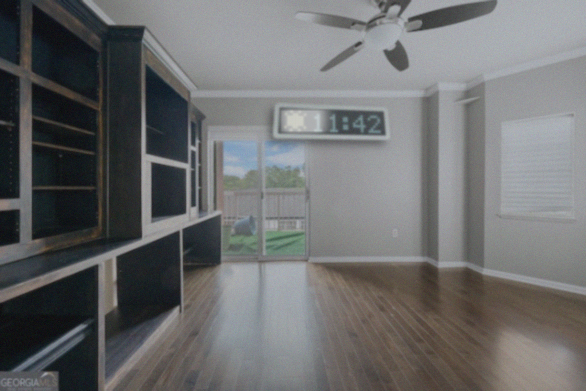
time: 11:42
